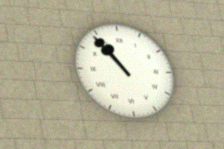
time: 10:54
